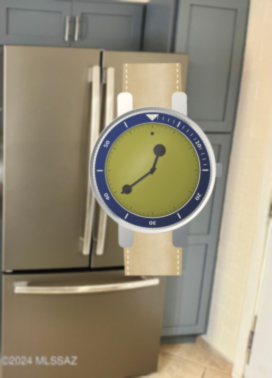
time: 12:39
